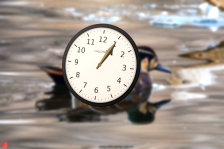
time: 1:05
